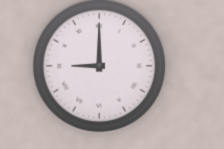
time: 9:00
